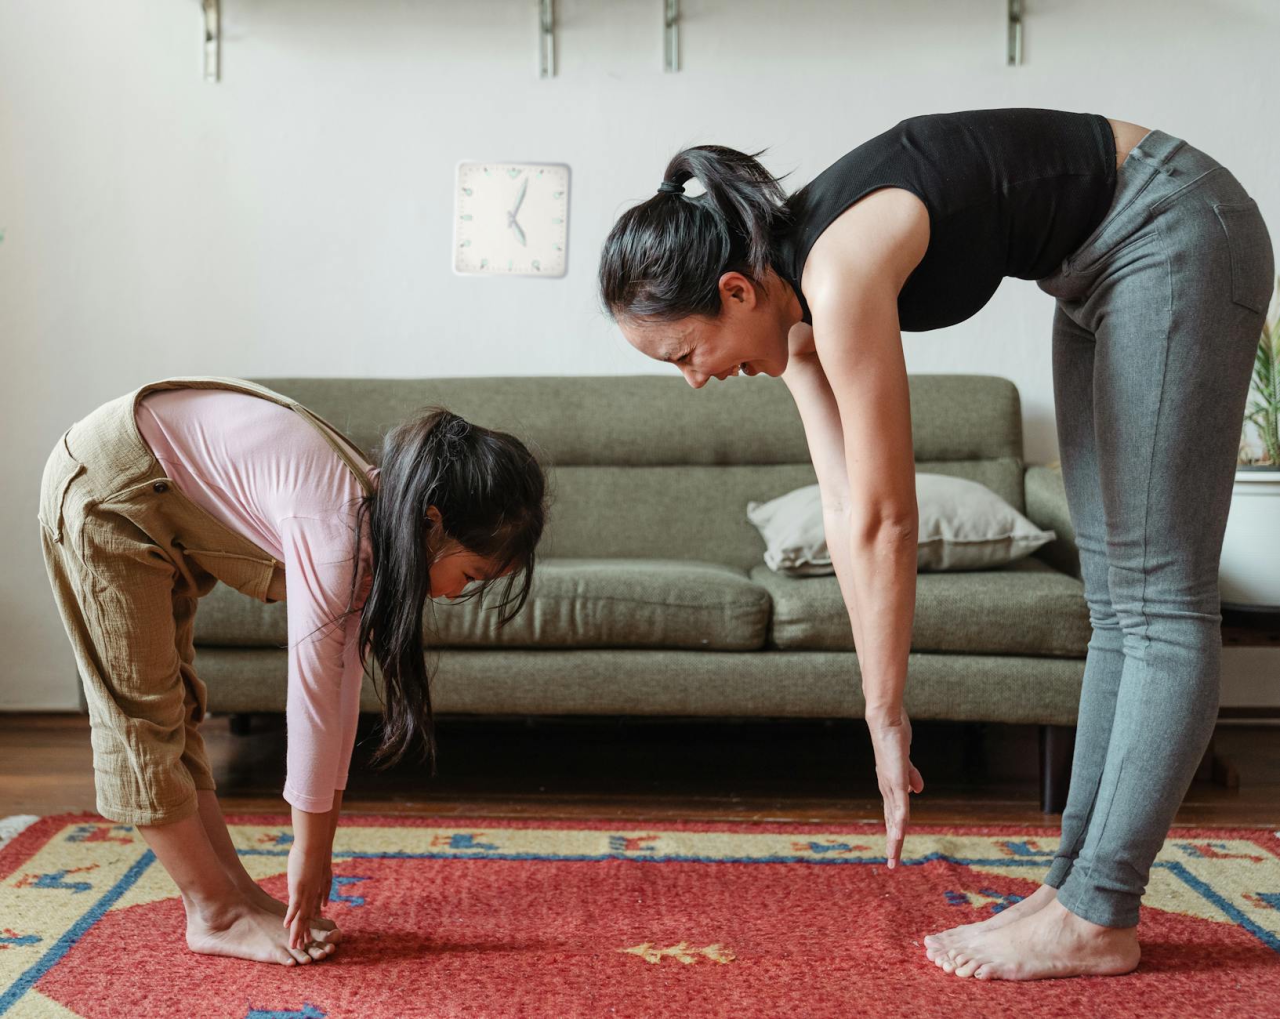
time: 5:03
